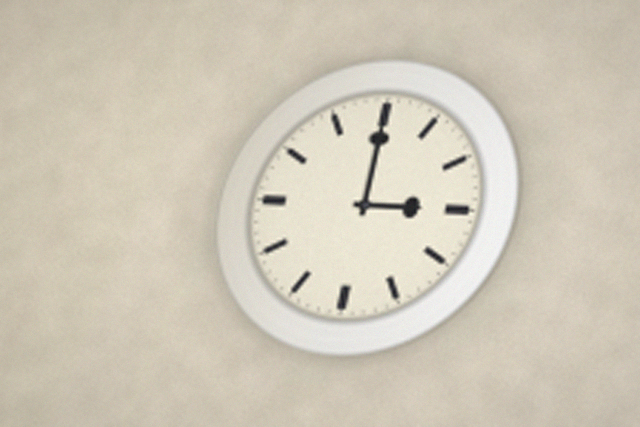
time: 3:00
